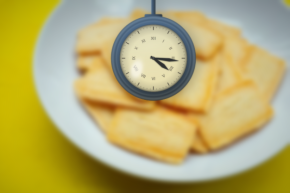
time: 4:16
